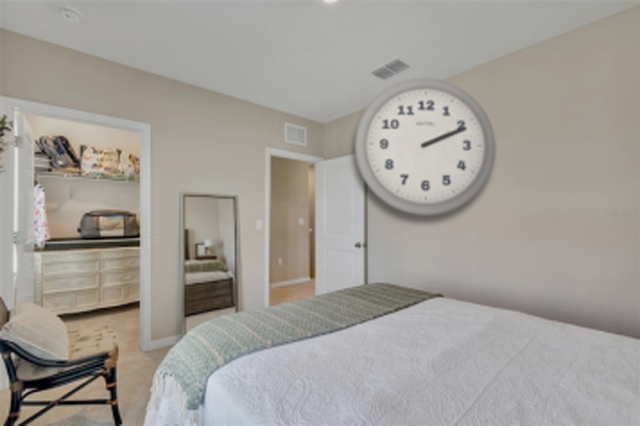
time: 2:11
